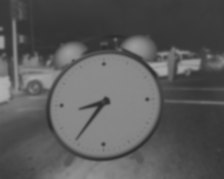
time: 8:36
